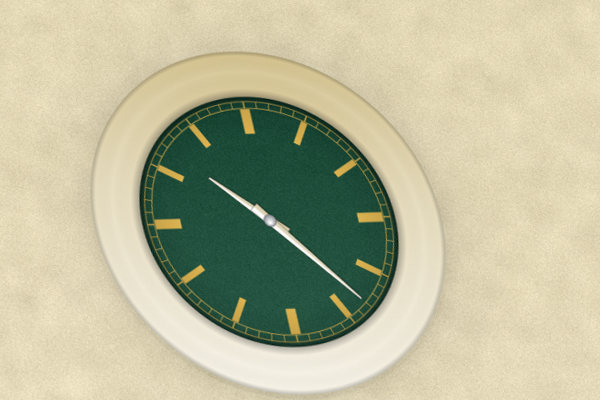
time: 10:23
